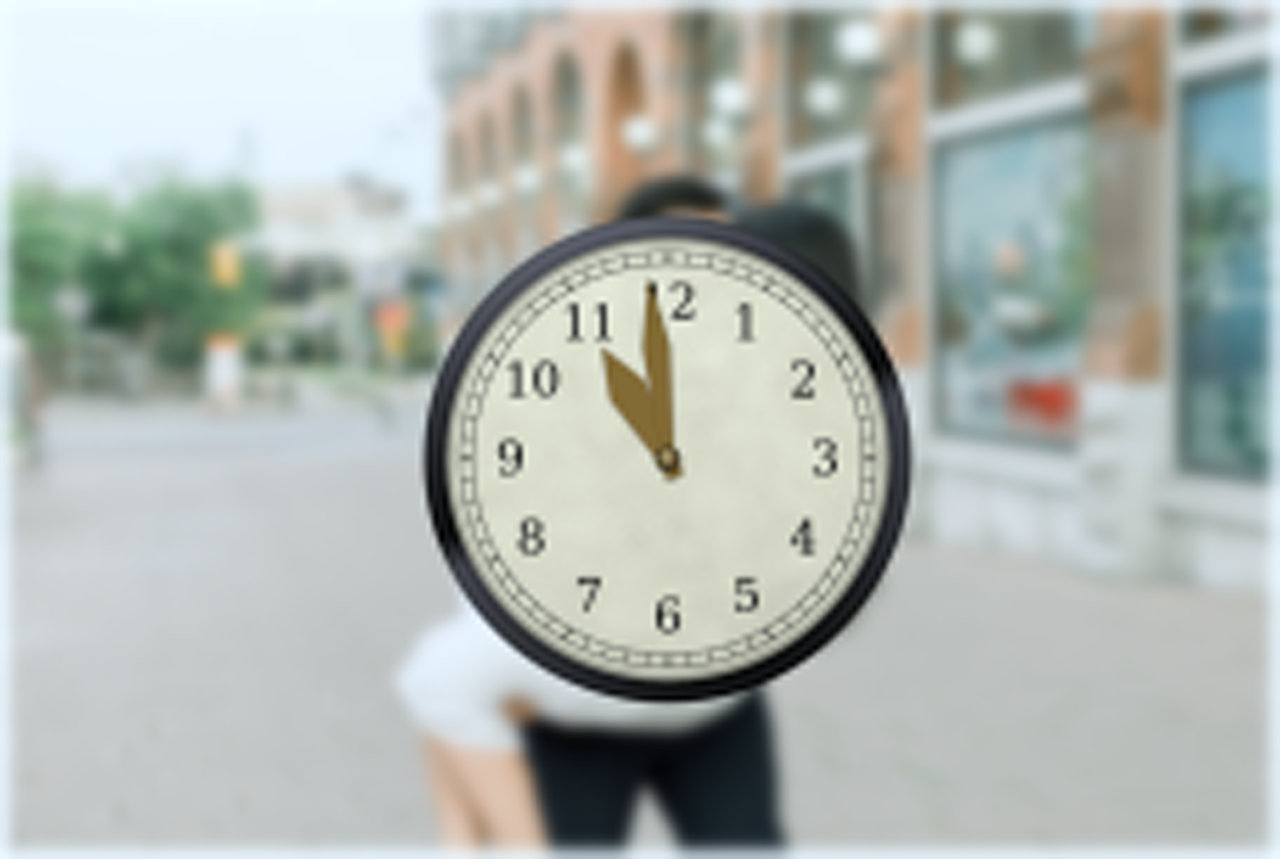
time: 10:59
